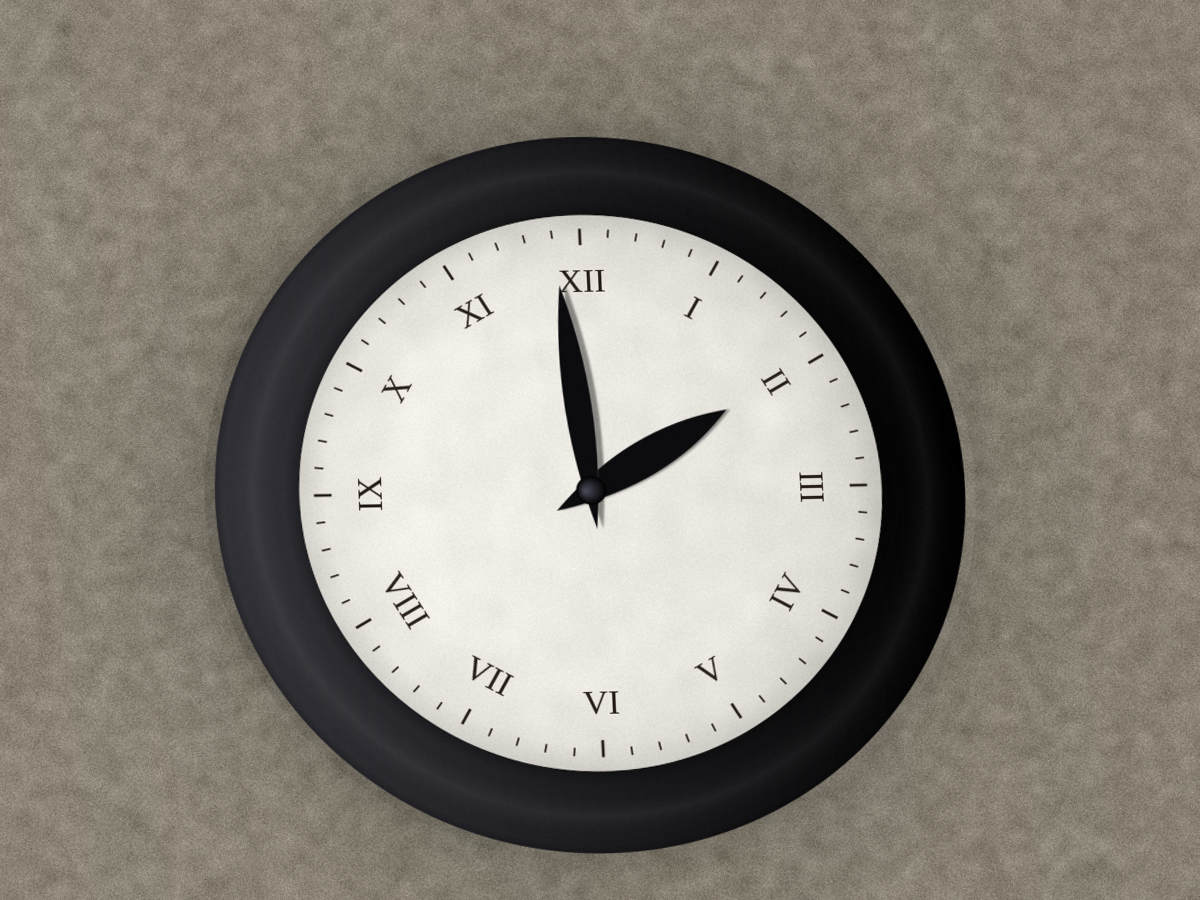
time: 1:59
